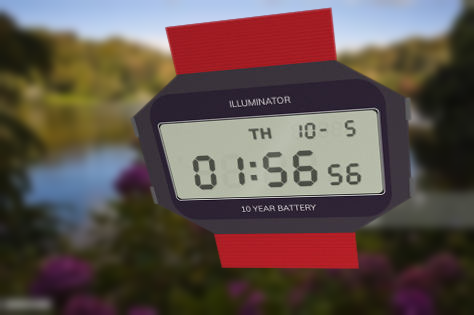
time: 1:56:56
